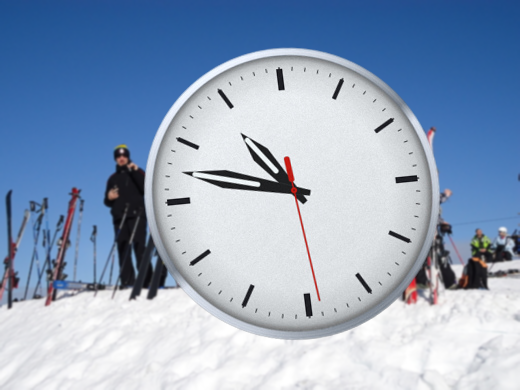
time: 10:47:29
